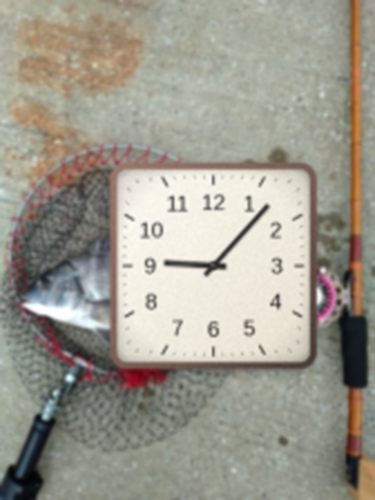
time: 9:07
